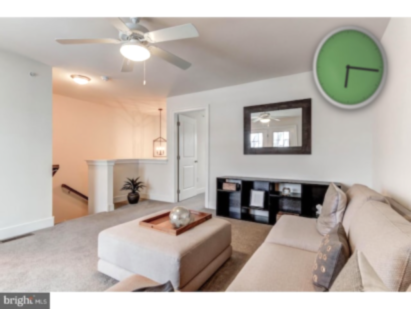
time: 6:16
